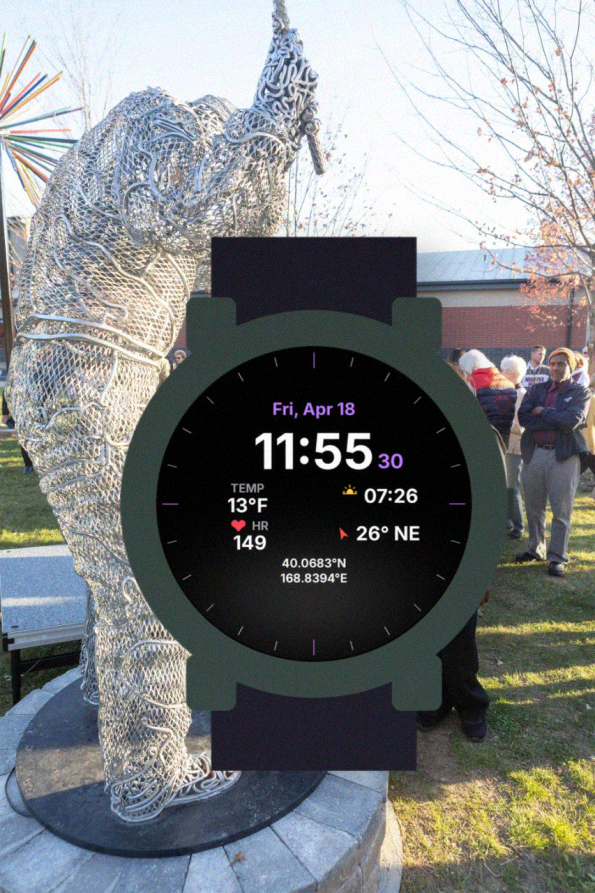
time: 11:55:30
